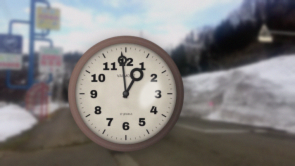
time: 12:59
